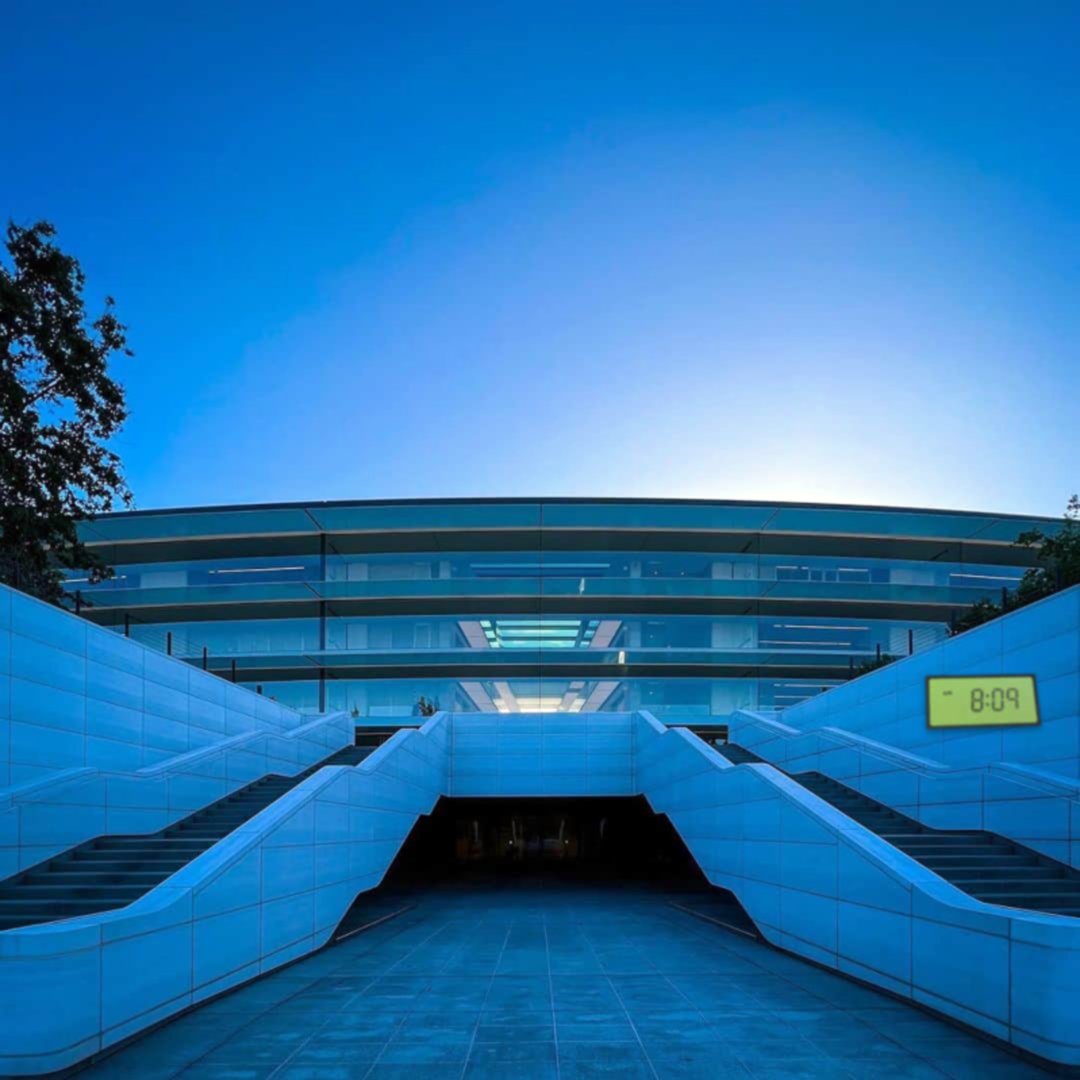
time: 8:09
